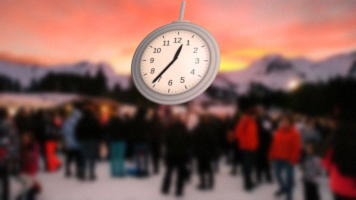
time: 12:36
